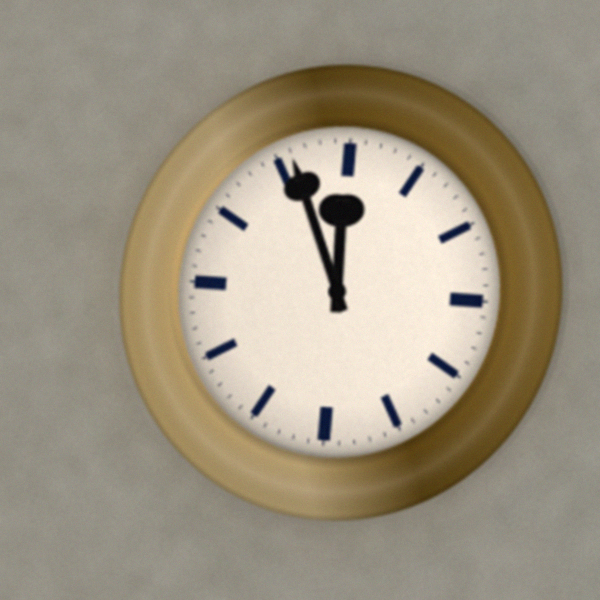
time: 11:56
